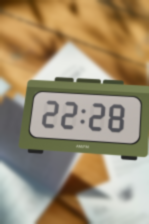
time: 22:28
